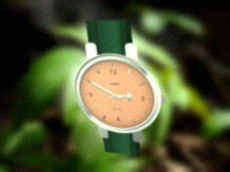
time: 2:50
